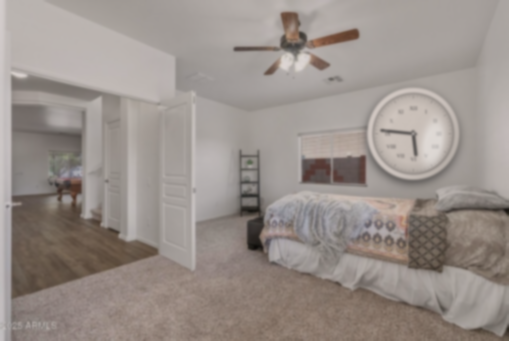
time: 5:46
